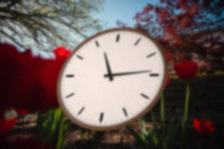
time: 11:14
